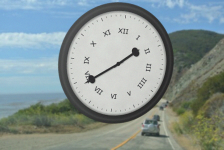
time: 1:39
